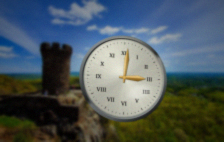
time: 3:01
